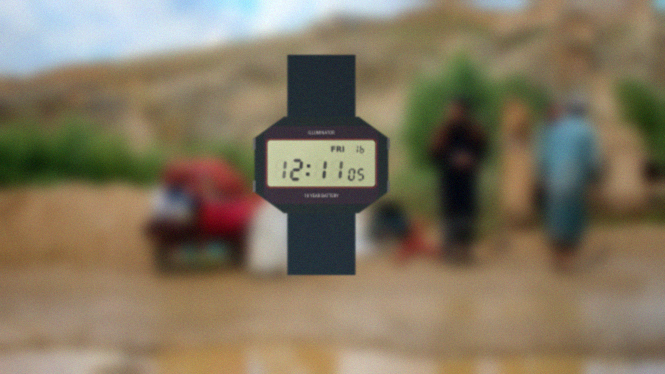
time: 12:11:05
